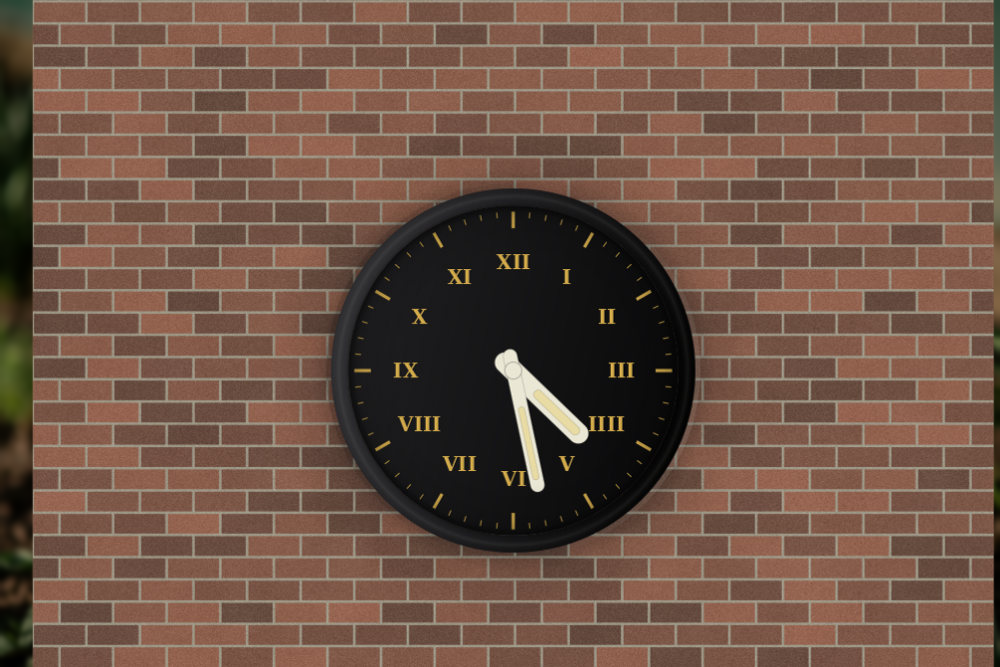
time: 4:28
